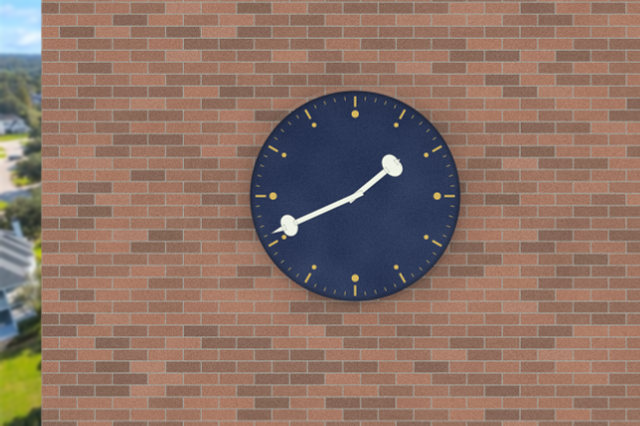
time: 1:41
